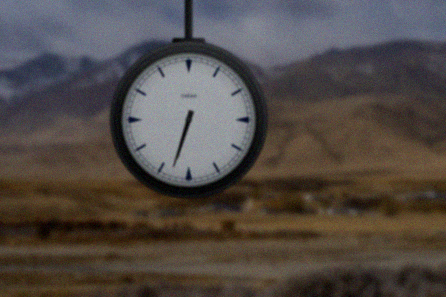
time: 6:33
